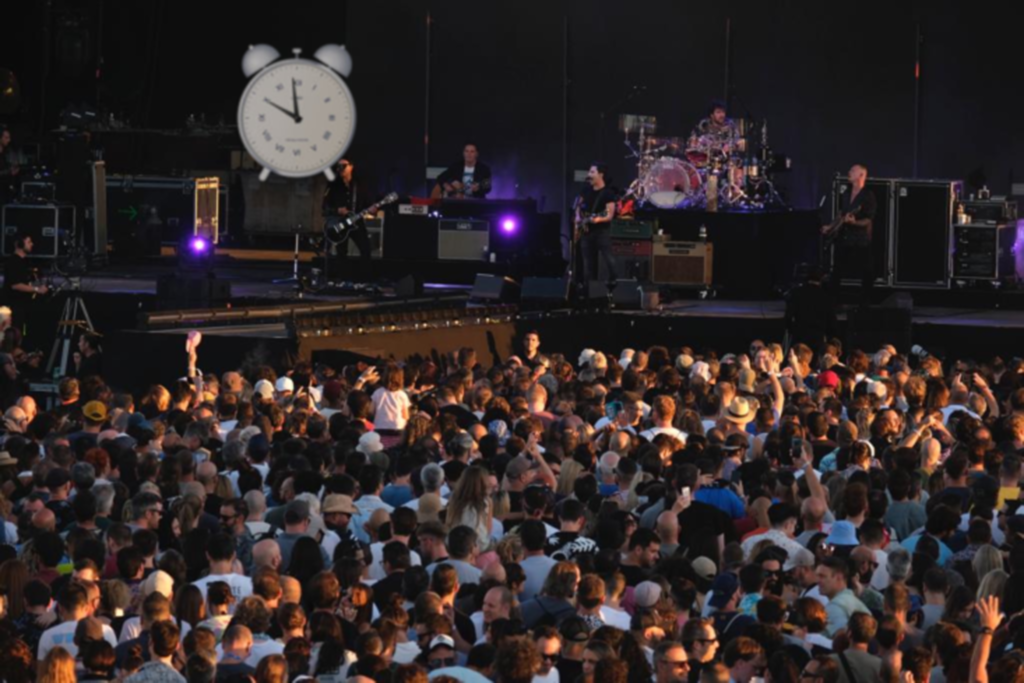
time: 9:59
